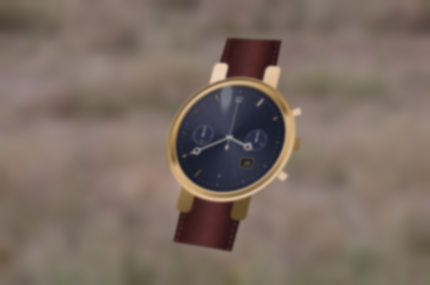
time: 3:40
